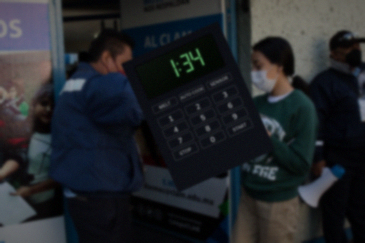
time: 1:34
